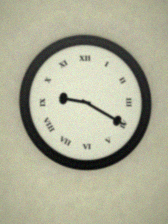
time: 9:20
